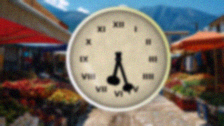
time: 6:27
